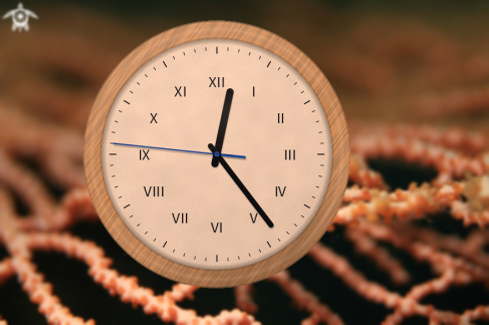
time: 12:23:46
